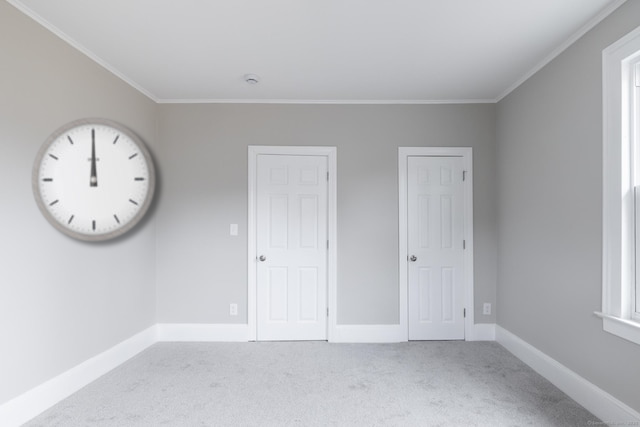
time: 12:00
